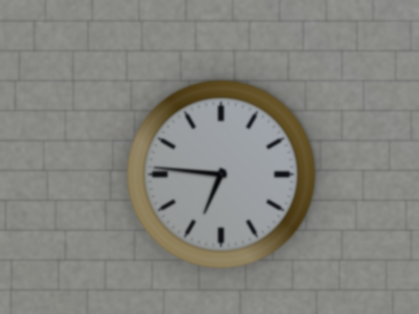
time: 6:46
